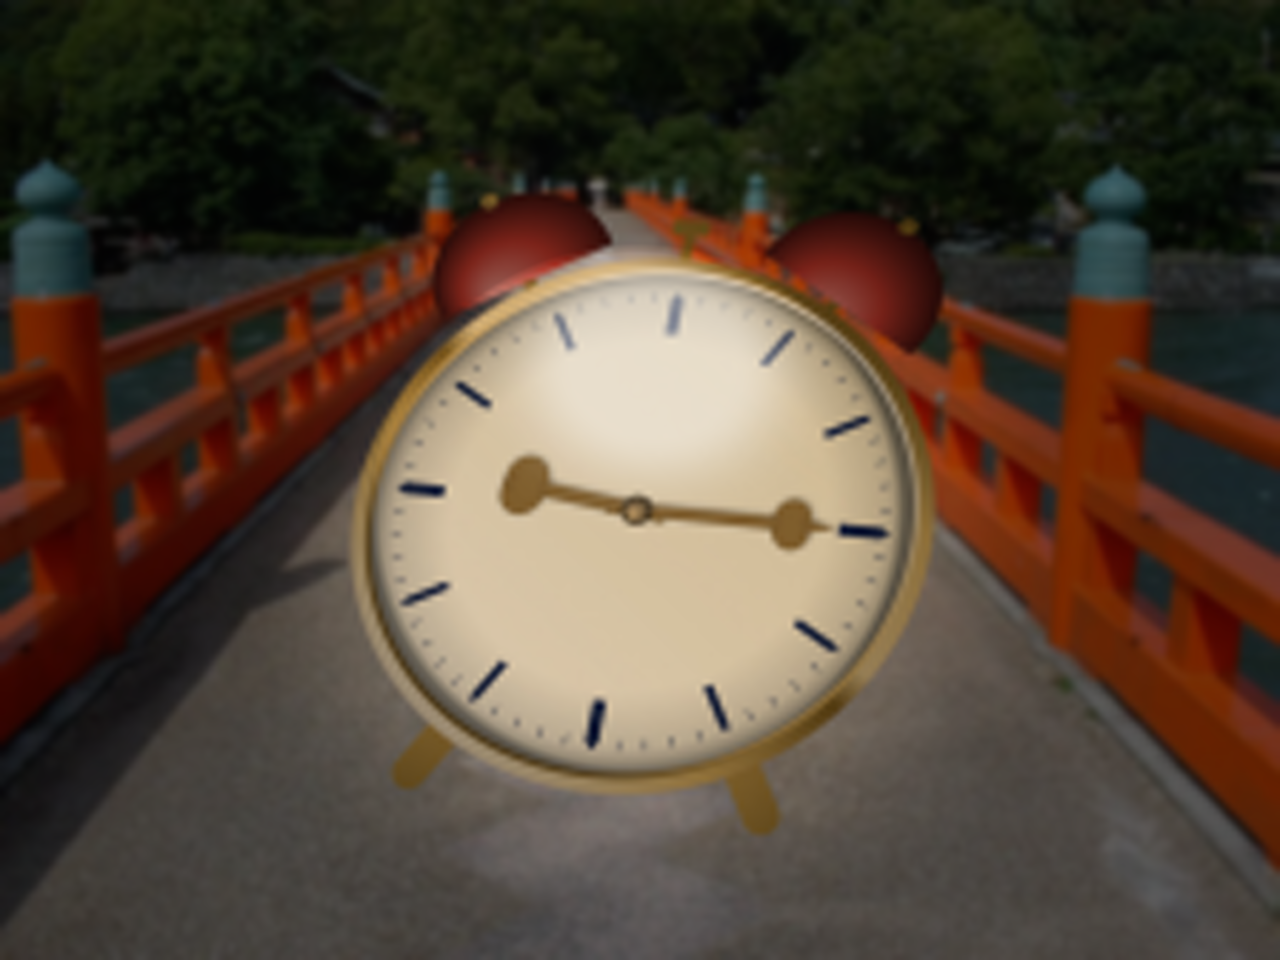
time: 9:15
